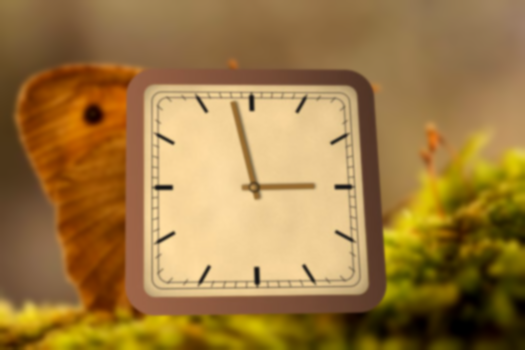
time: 2:58
